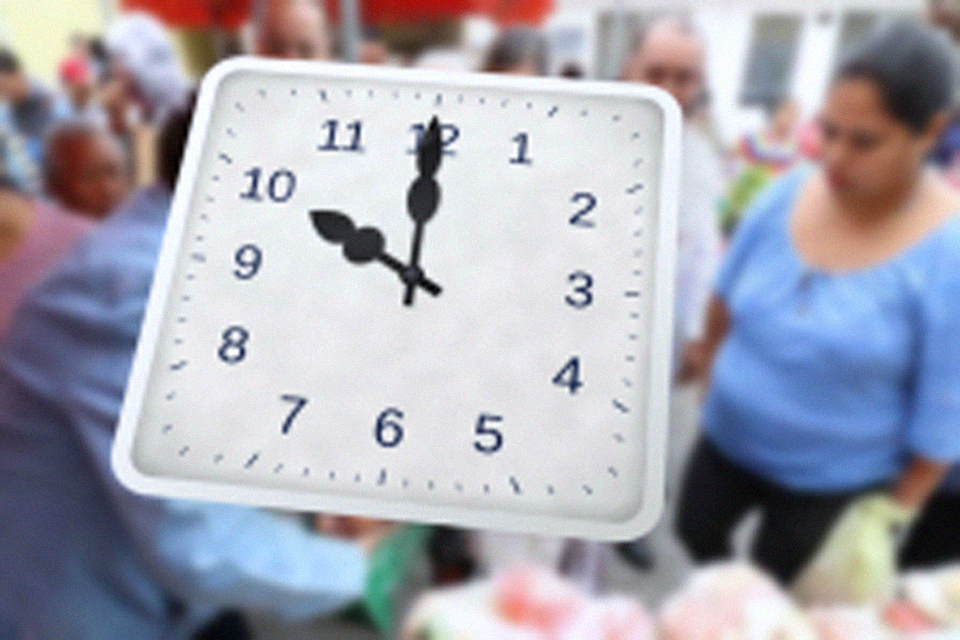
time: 10:00
